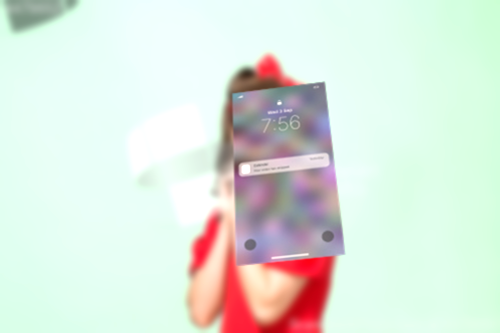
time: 7:56
